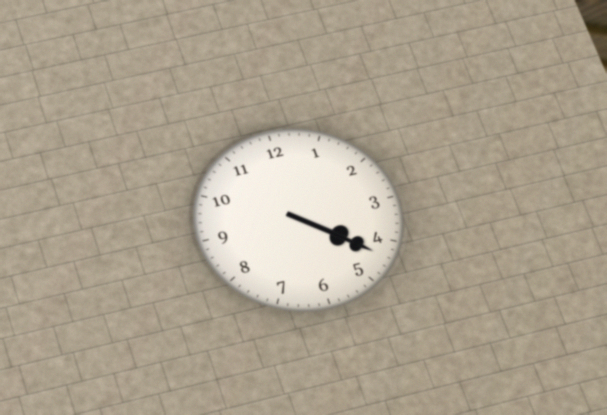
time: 4:22
